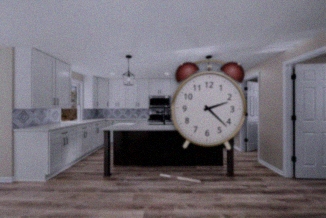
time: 2:22
